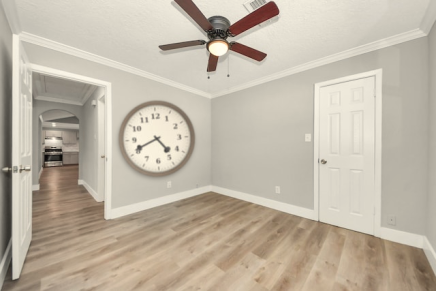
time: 4:41
